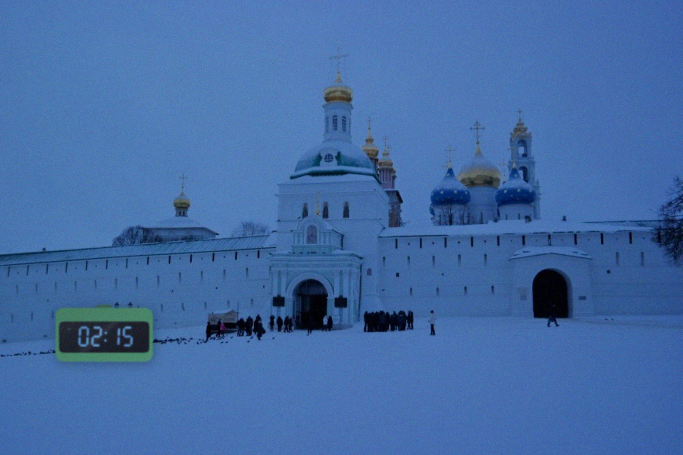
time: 2:15
